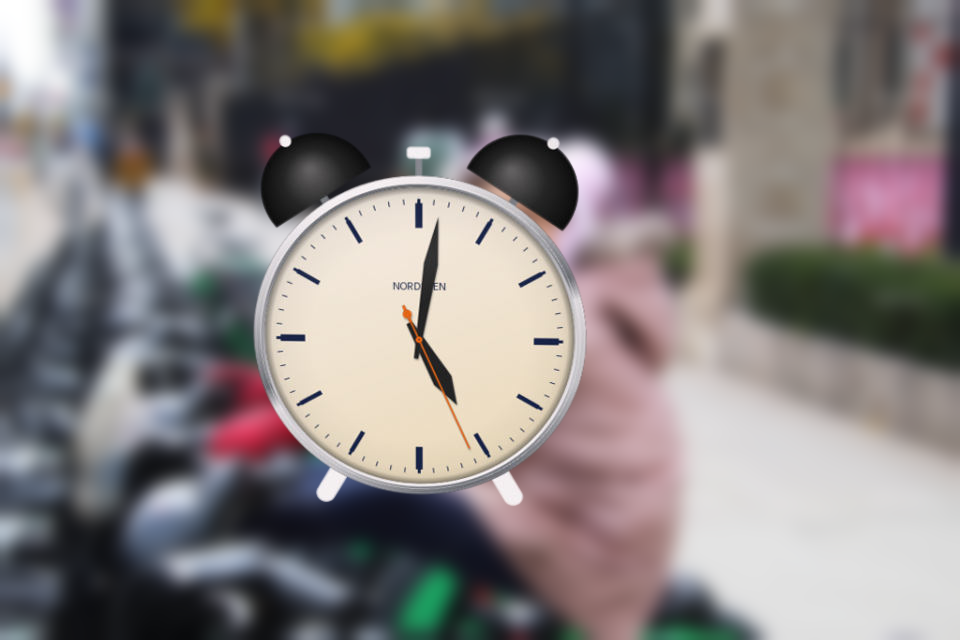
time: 5:01:26
